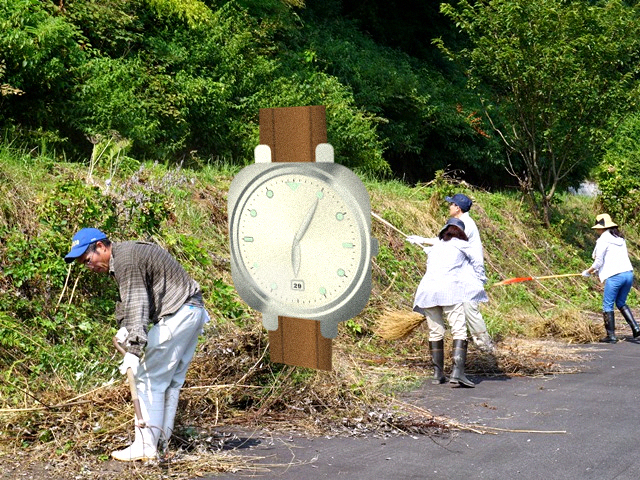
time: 6:05
